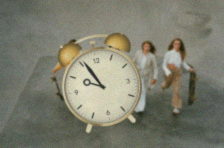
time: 9:56
